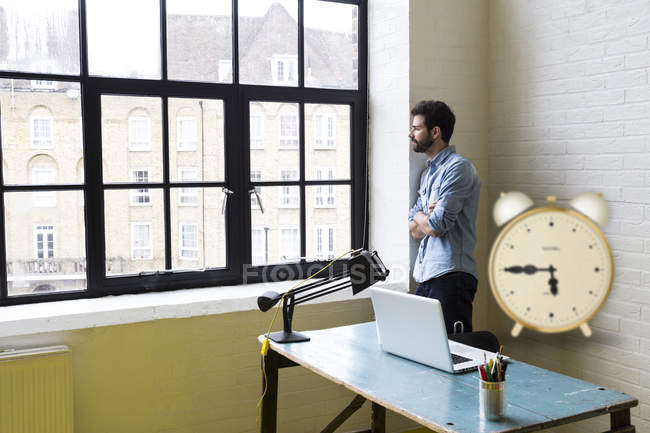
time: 5:45
